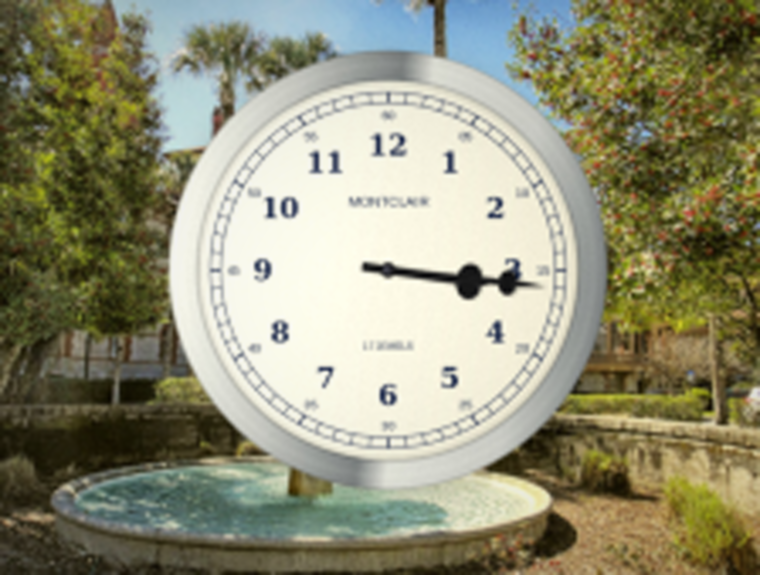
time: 3:16
